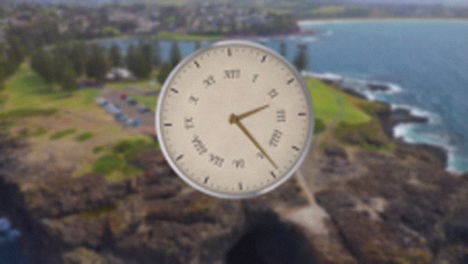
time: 2:24
